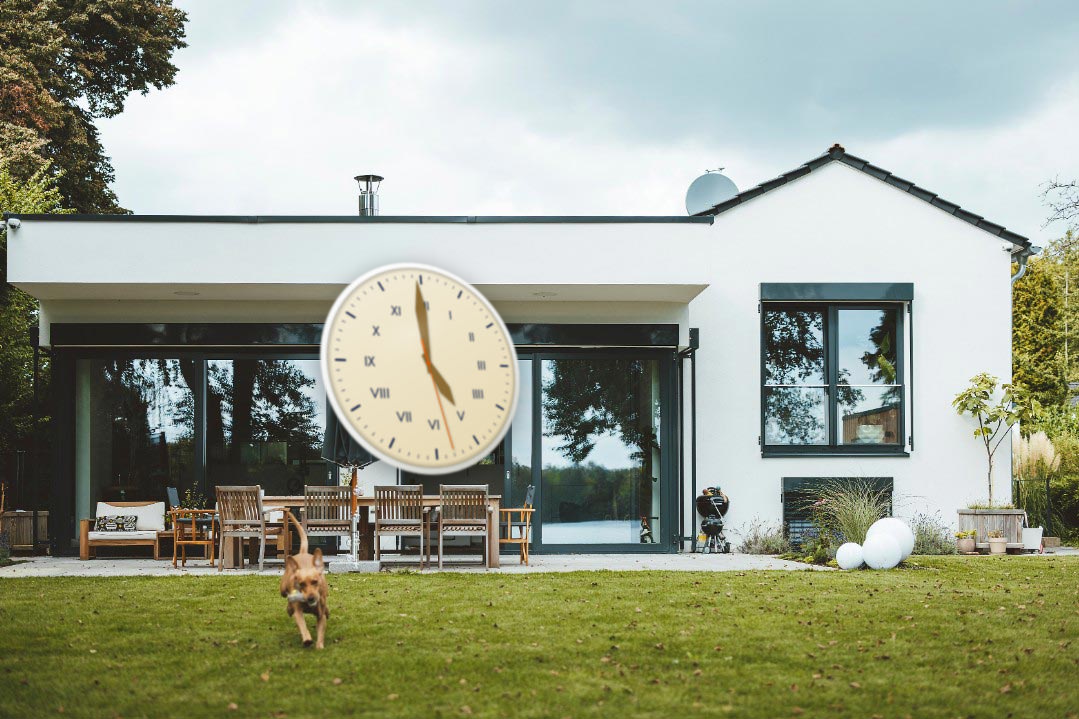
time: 4:59:28
